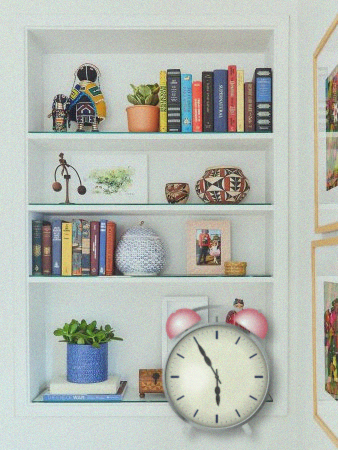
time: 5:55
